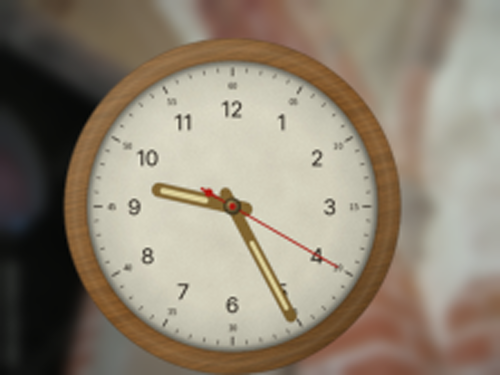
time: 9:25:20
